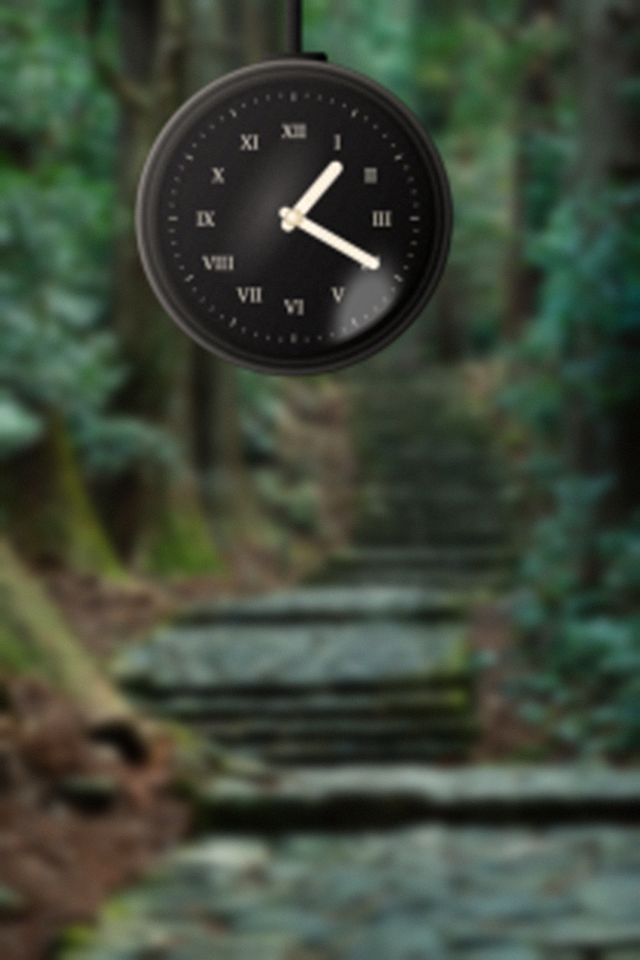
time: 1:20
